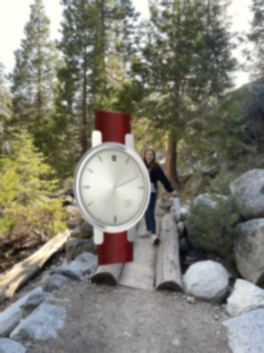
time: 7:11
